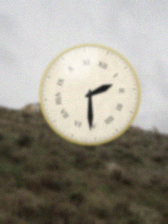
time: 1:26
